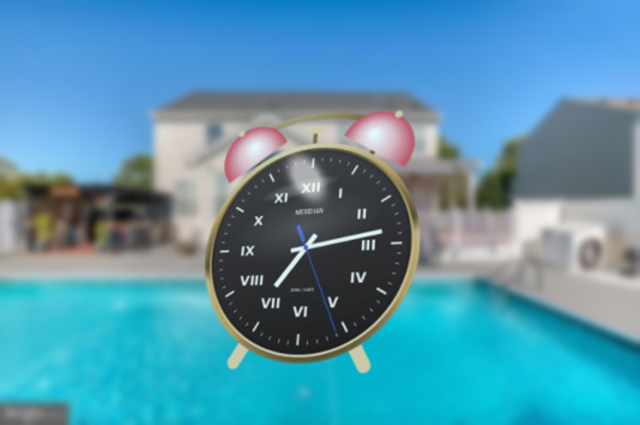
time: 7:13:26
